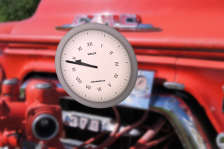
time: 9:48
